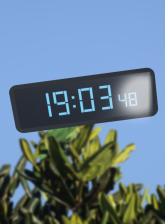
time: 19:03:48
